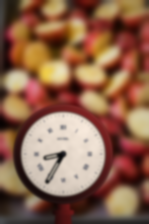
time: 8:35
